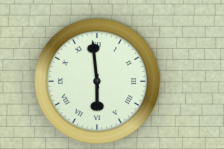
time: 5:59
